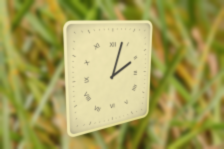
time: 2:03
